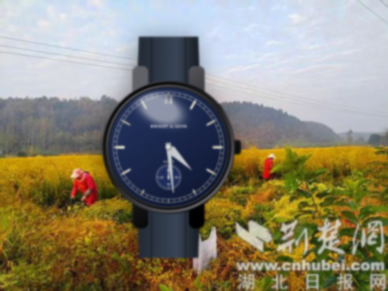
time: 4:29
